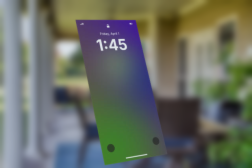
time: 1:45
